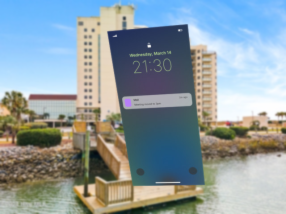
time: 21:30
